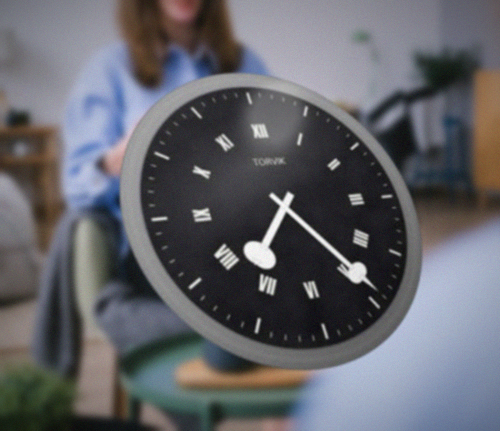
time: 7:24
